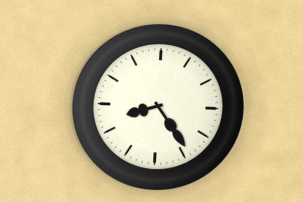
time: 8:24
